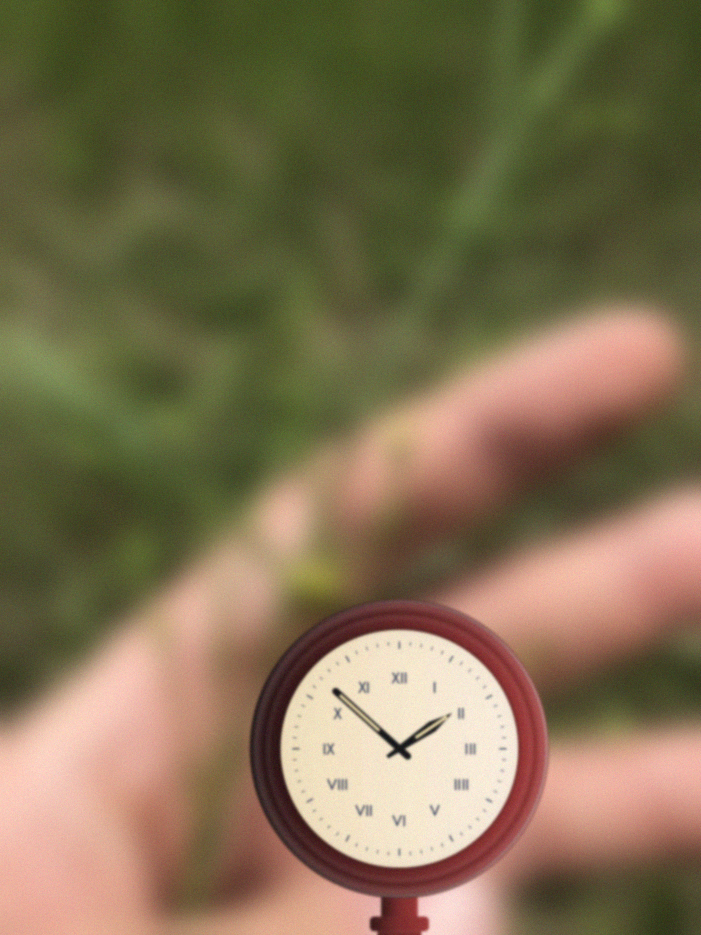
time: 1:52
